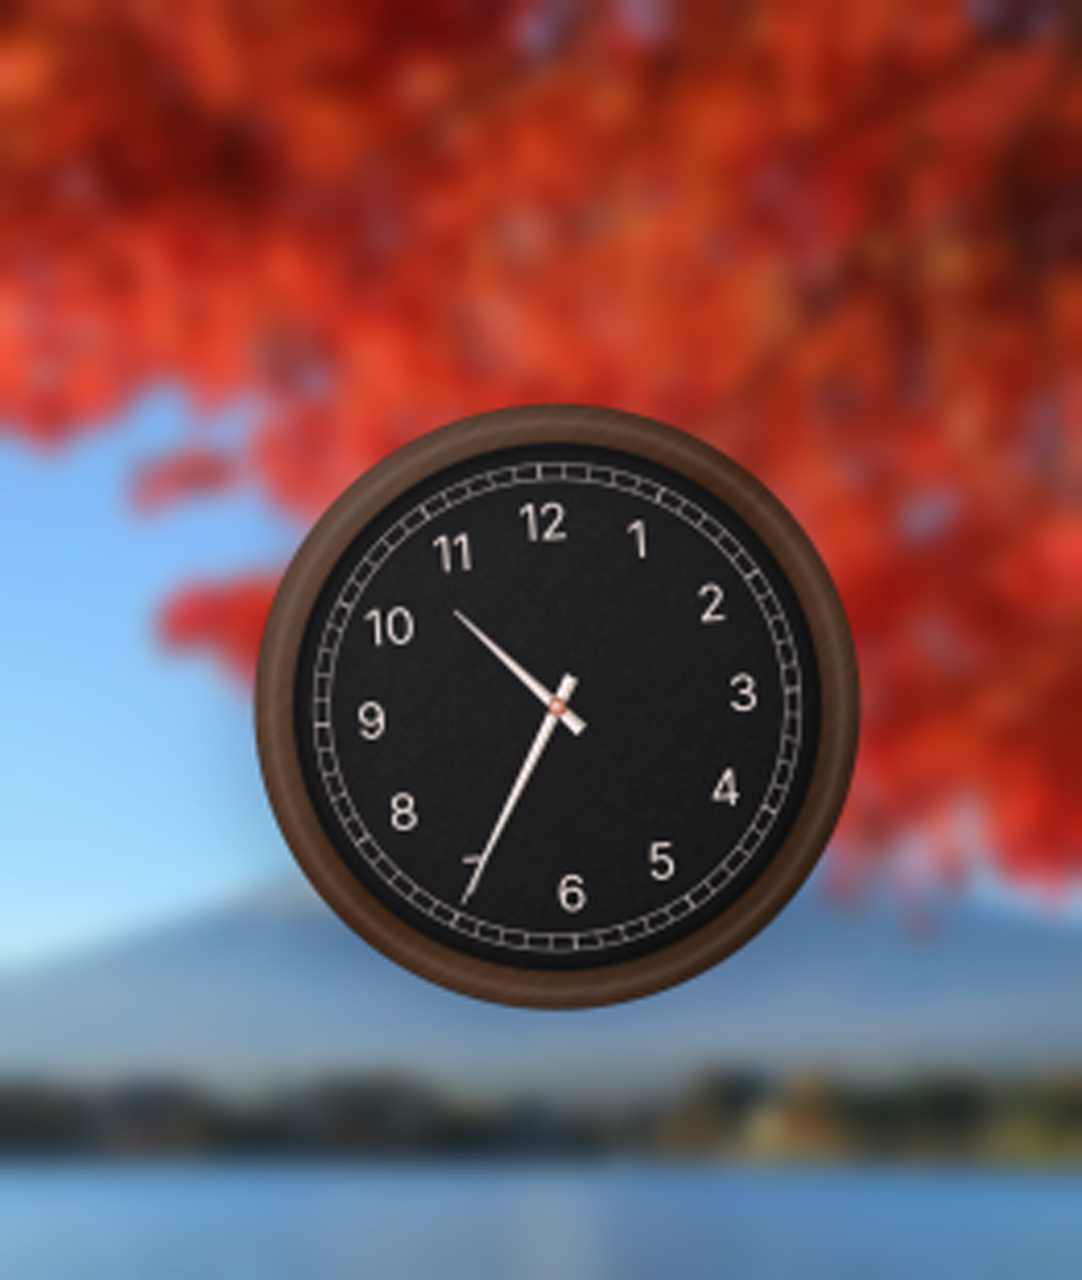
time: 10:35
